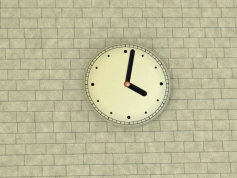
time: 4:02
